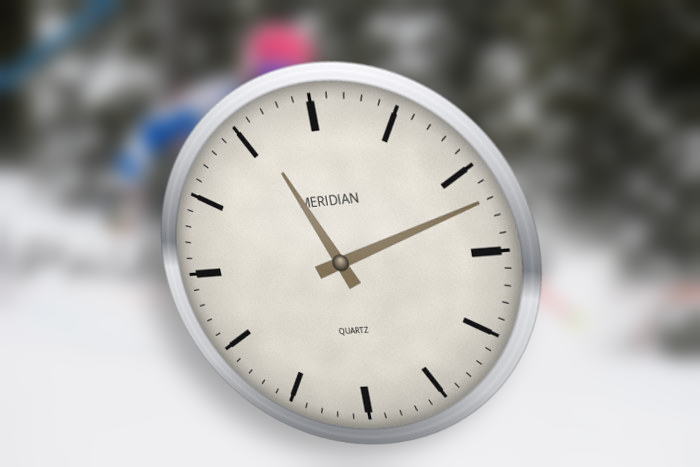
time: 11:12
